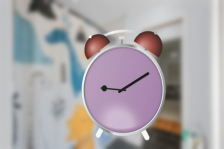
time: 9:10
